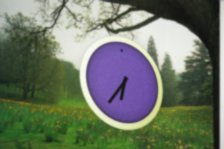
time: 6:37
